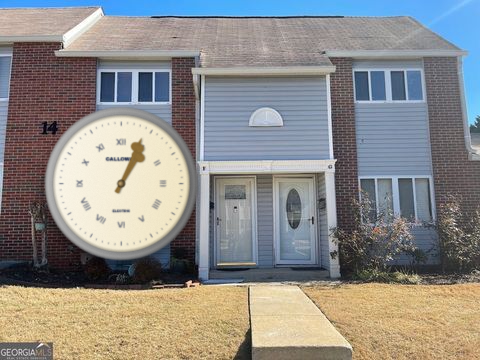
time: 1:04
